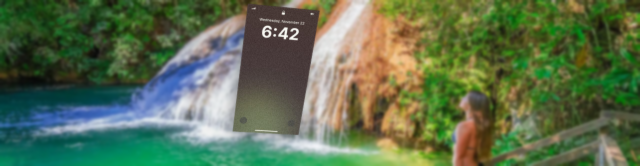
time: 6:42
